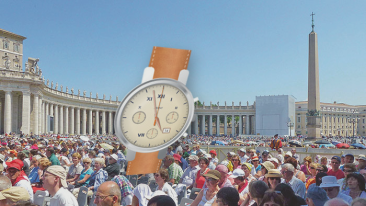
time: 4:57
